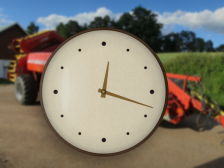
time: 12:18
